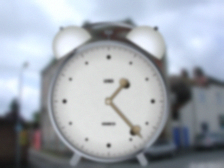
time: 1:23
